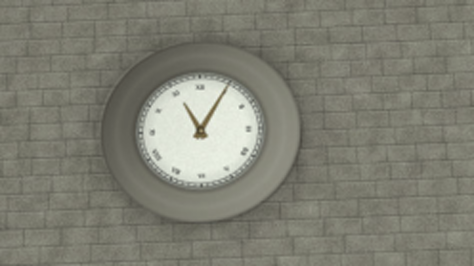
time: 11:05
